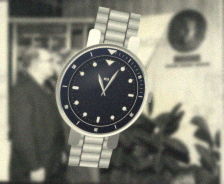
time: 11:04
